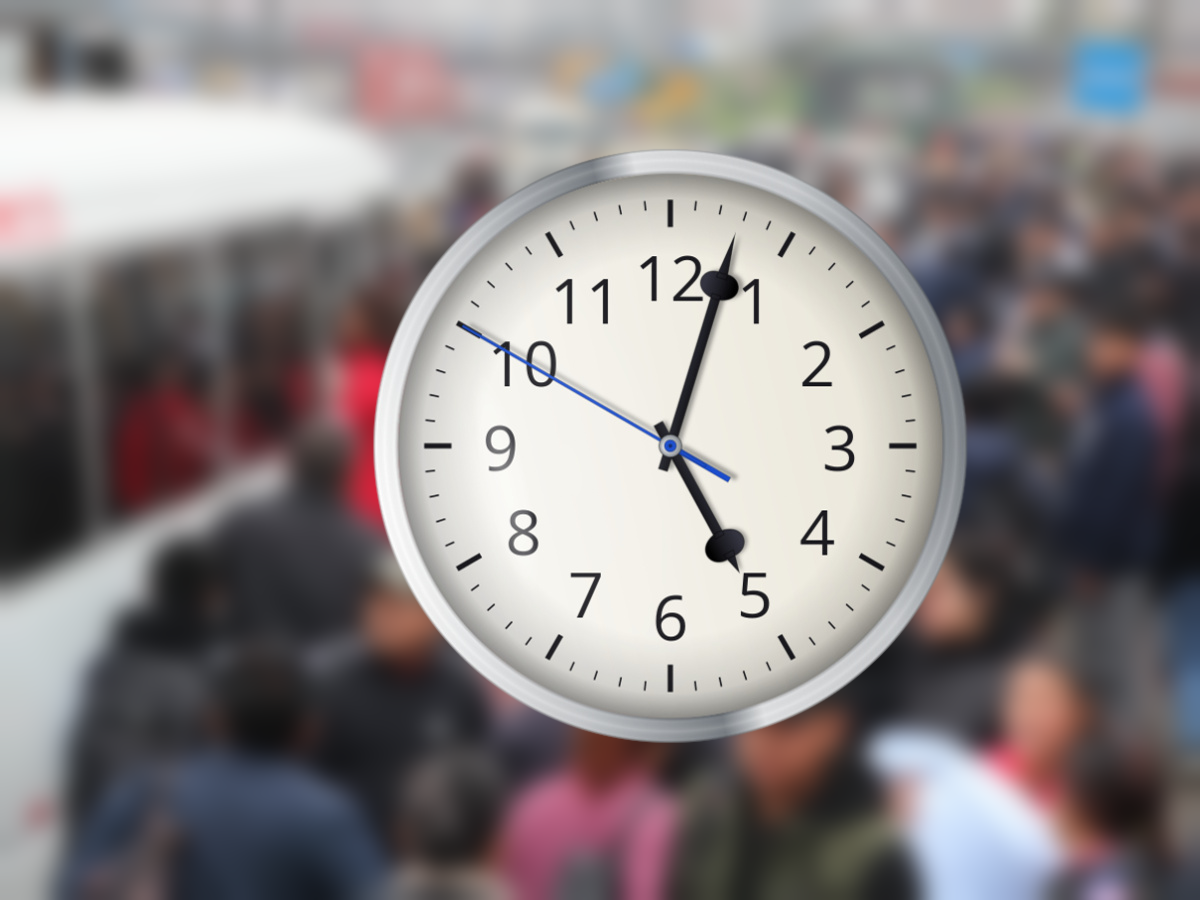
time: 5:02:50
